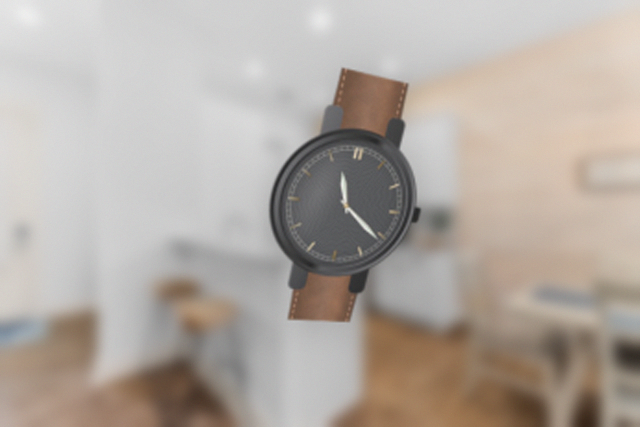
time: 11:21
